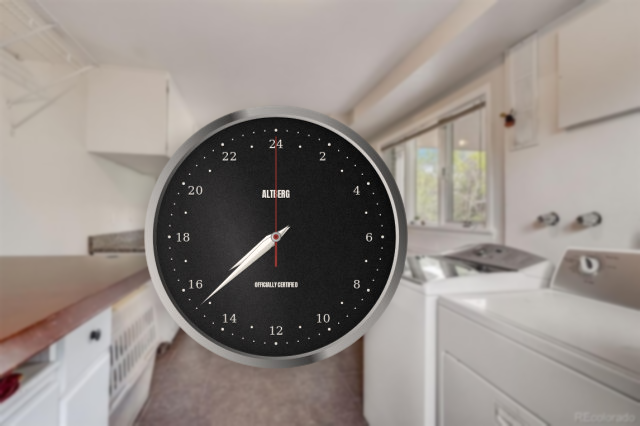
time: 15:38:00
